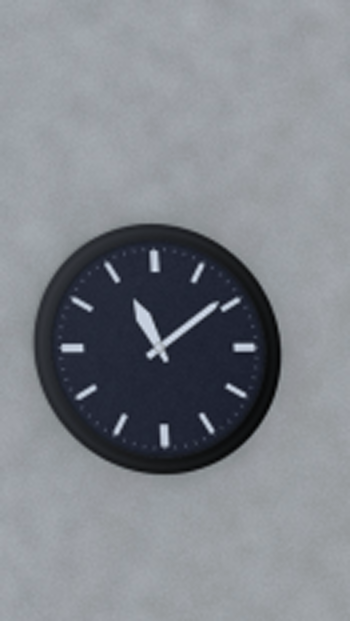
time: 11:09
